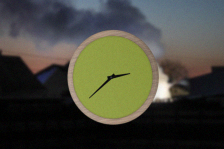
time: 2:38
